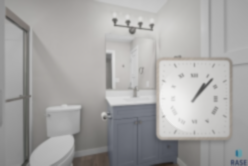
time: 1:07
